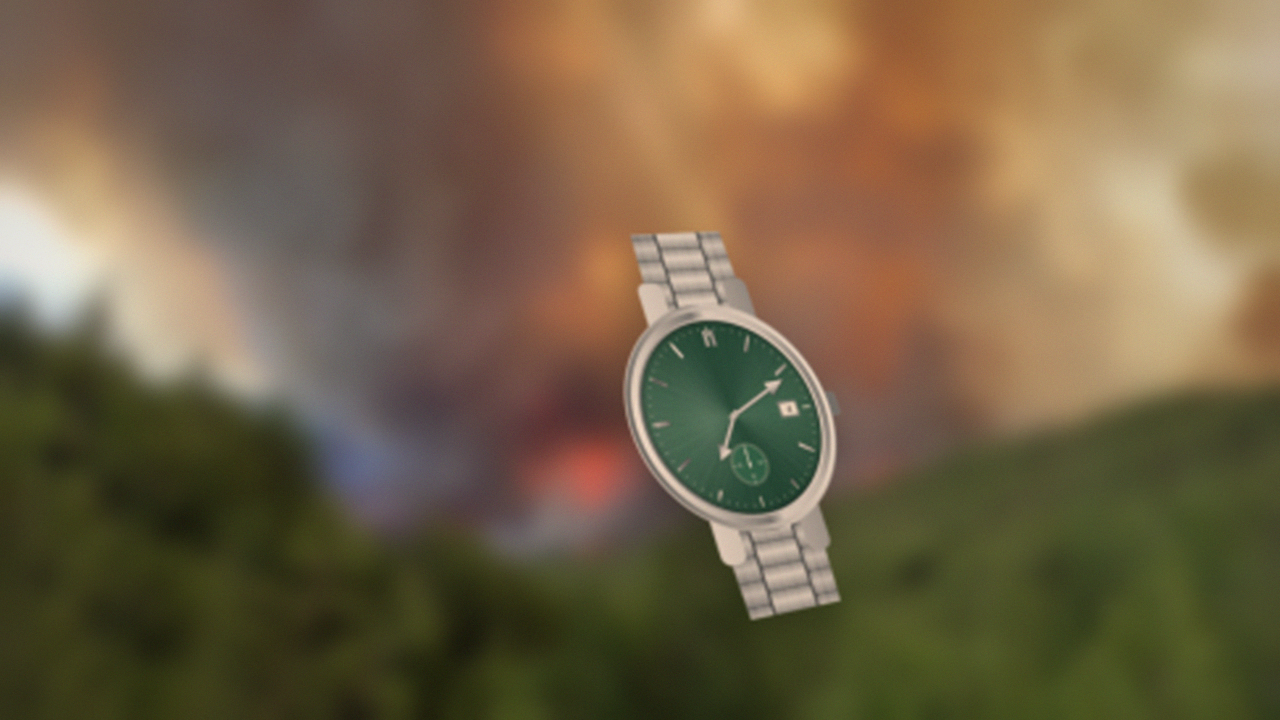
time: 7:11
